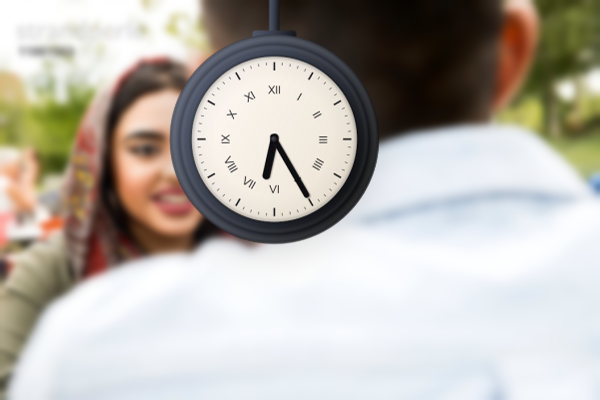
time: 6:25
